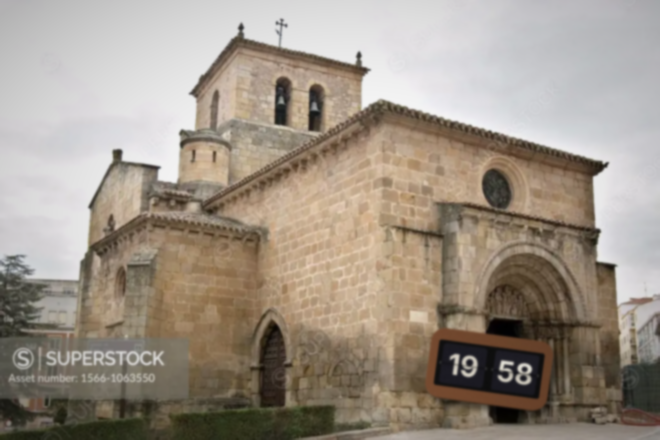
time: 19:58
